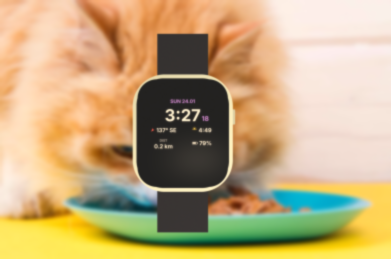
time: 3:27
